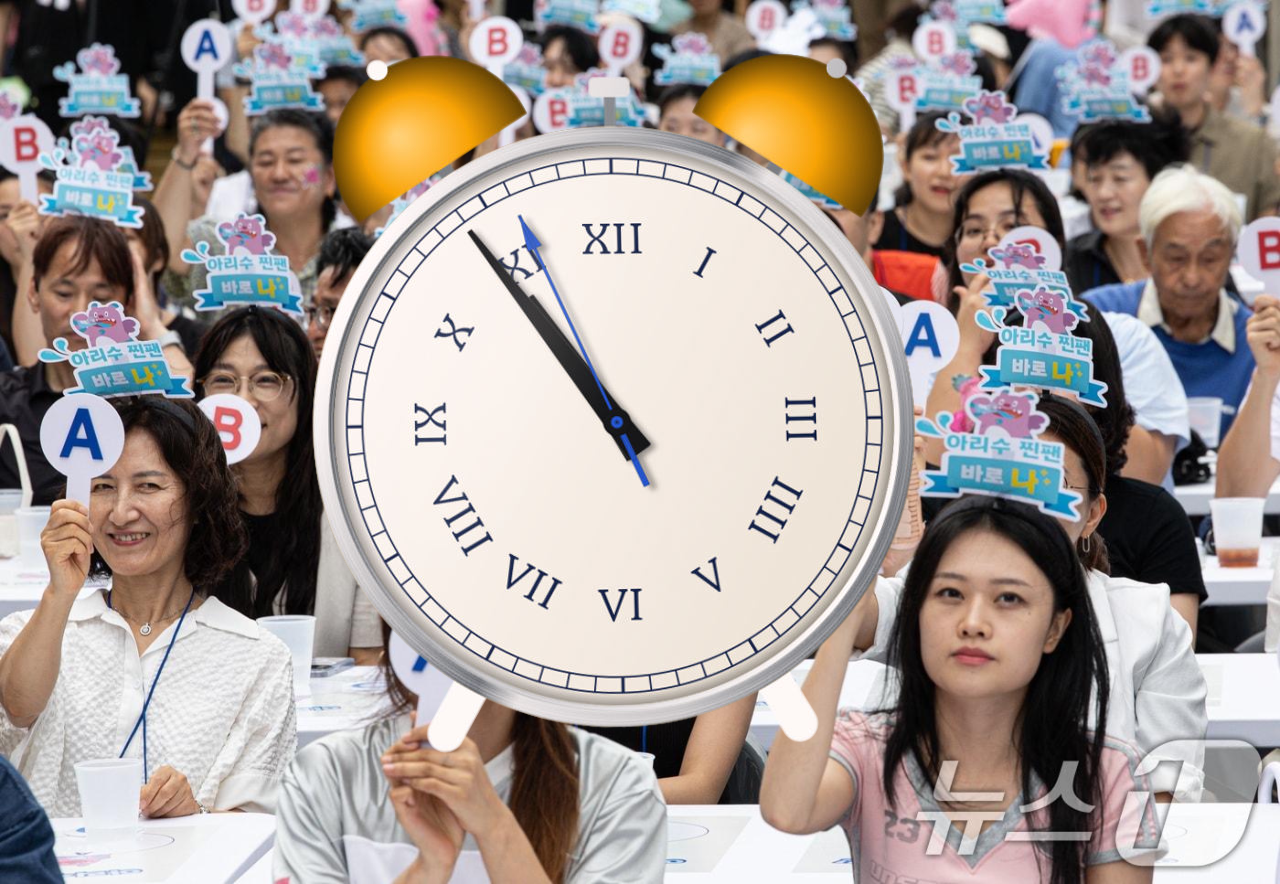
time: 10:53:56
